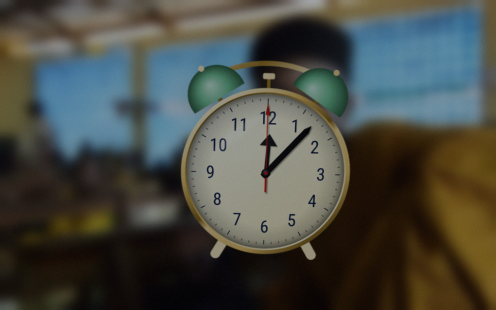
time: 12:07:00
